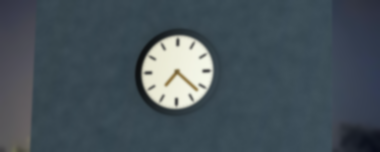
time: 7:22
